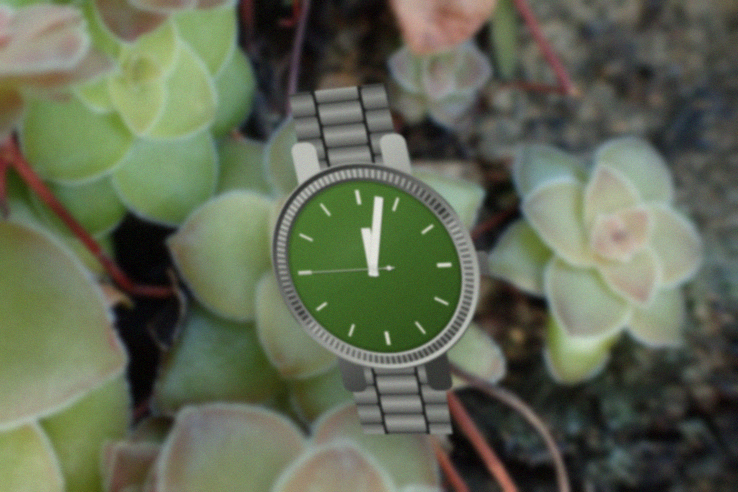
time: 12:02:45
